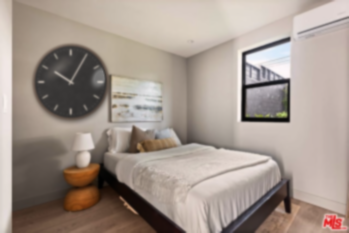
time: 10:05
